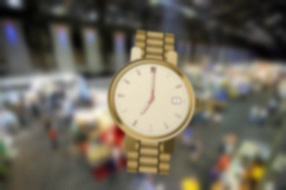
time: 7:00
